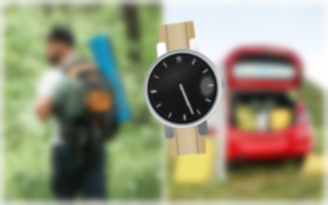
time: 5:27
